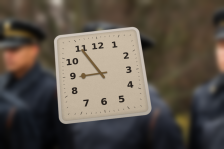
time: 8:55
